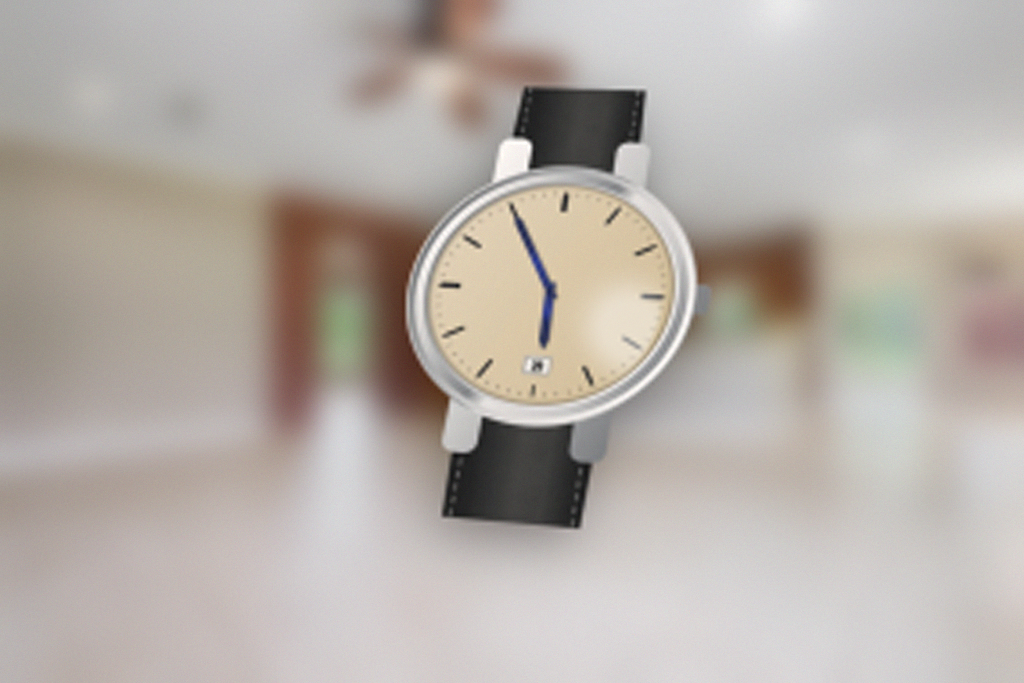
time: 5:55
